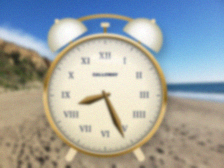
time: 8:26
